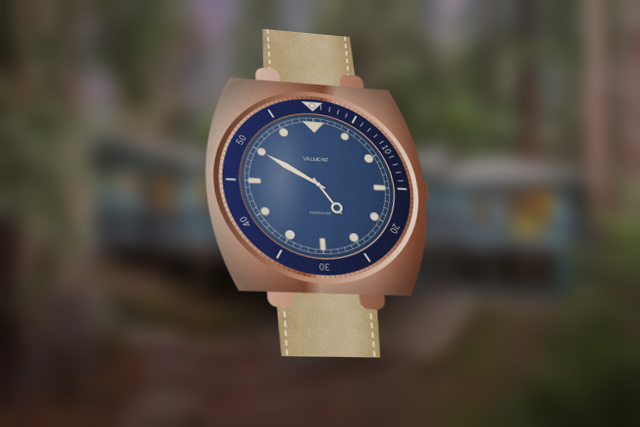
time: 4:50
